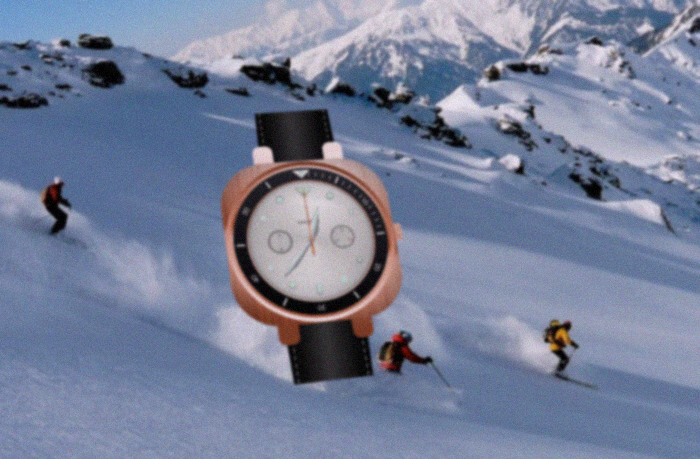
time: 12:37
